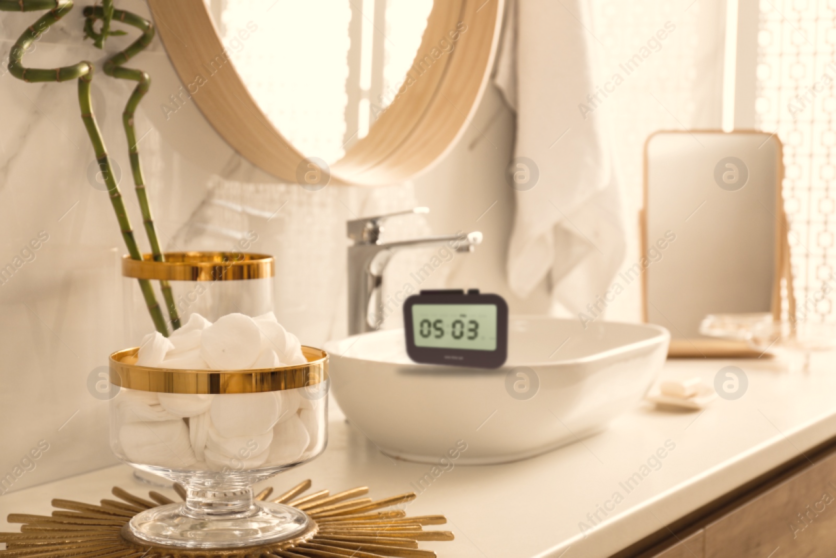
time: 5:03
